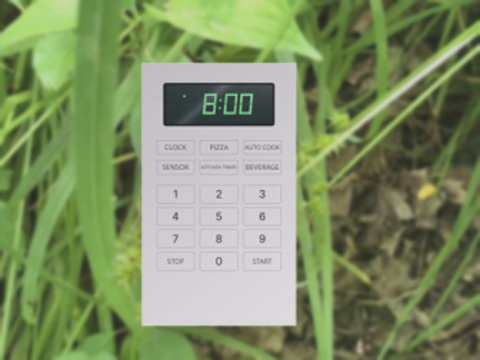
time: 8:00
